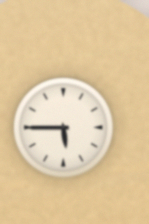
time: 5:45
